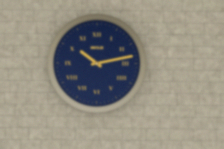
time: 10:13
